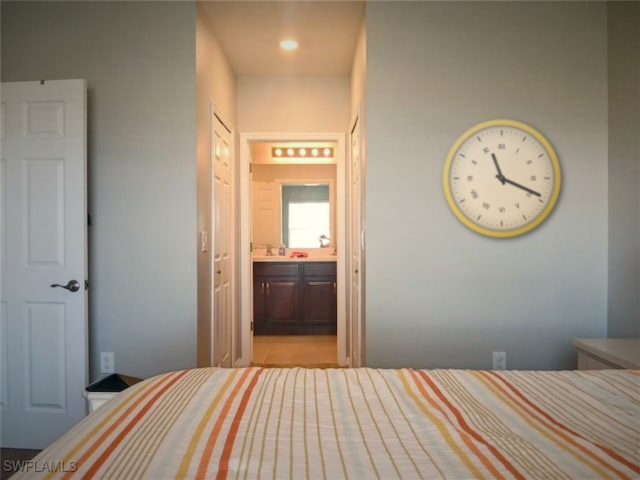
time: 11:19
